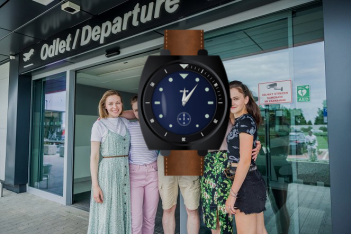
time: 12:06
